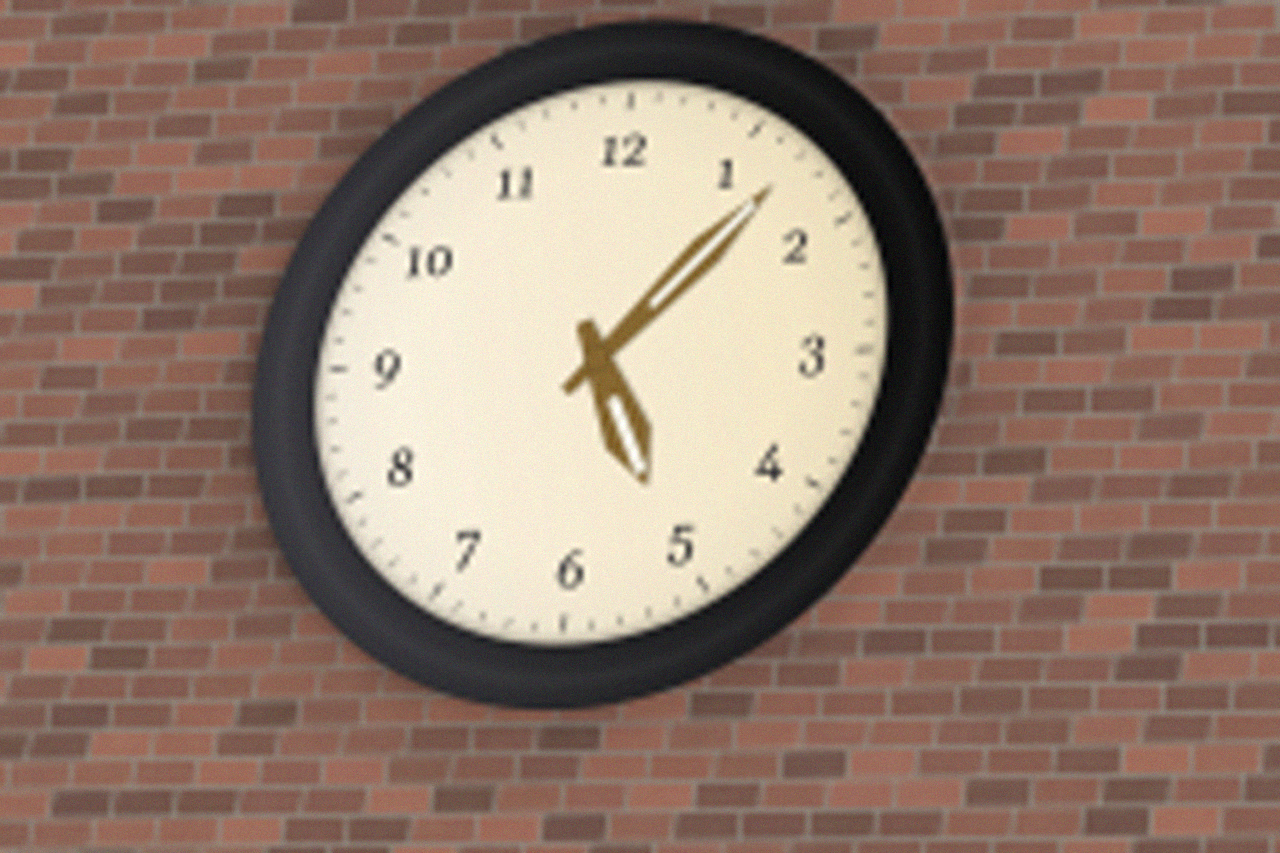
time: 5:07
